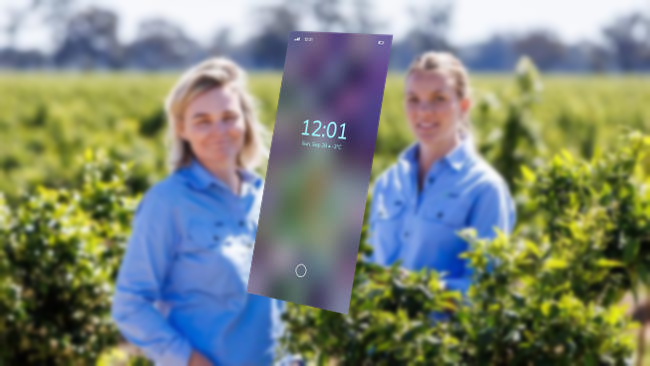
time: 12:01
